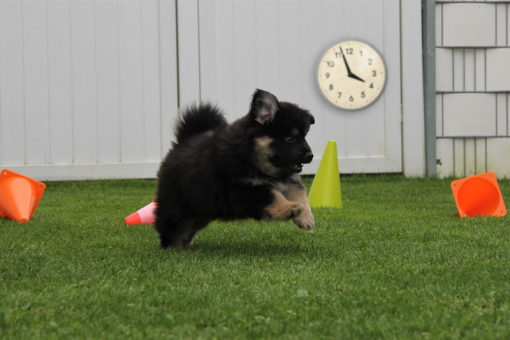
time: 3:57
